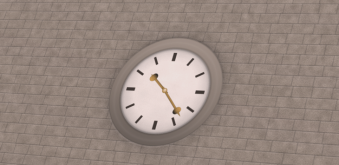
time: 10:23
